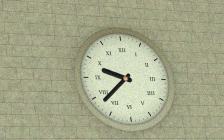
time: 9:38
